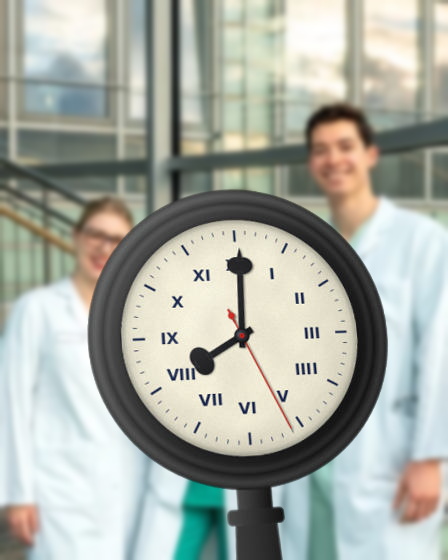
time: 8:00:26
